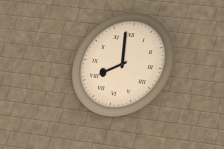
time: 7:58
